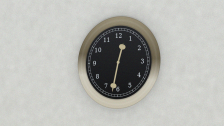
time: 12:32
